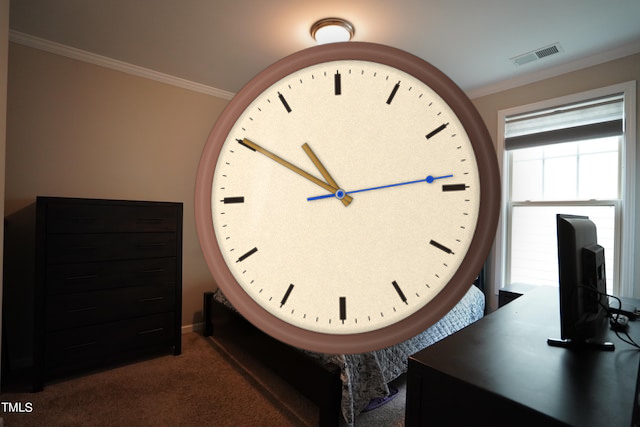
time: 10:50:14
